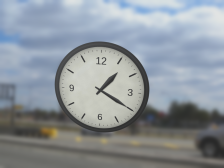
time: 1:20
